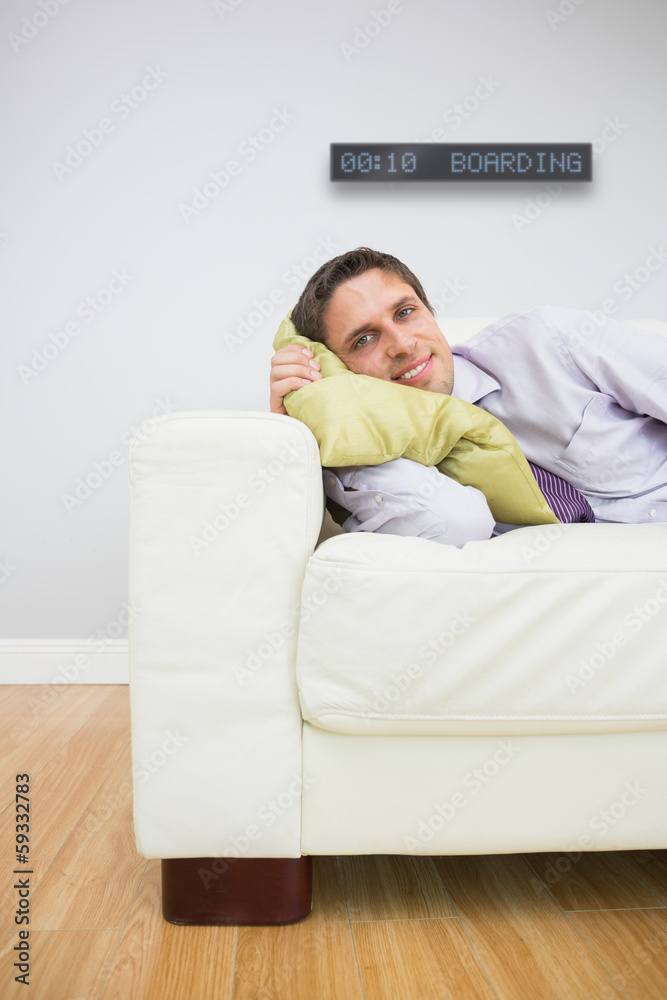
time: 0:10
